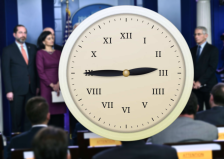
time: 2:45
